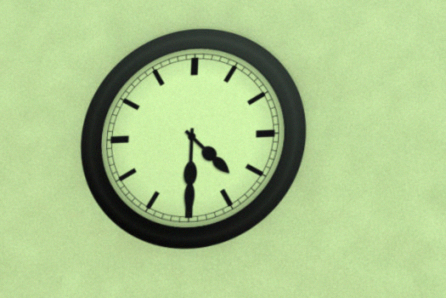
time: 4:30
